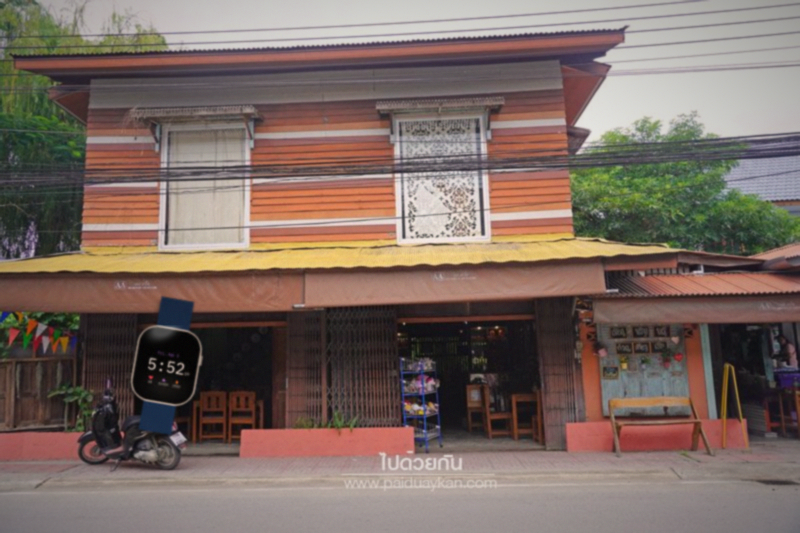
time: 5:52
